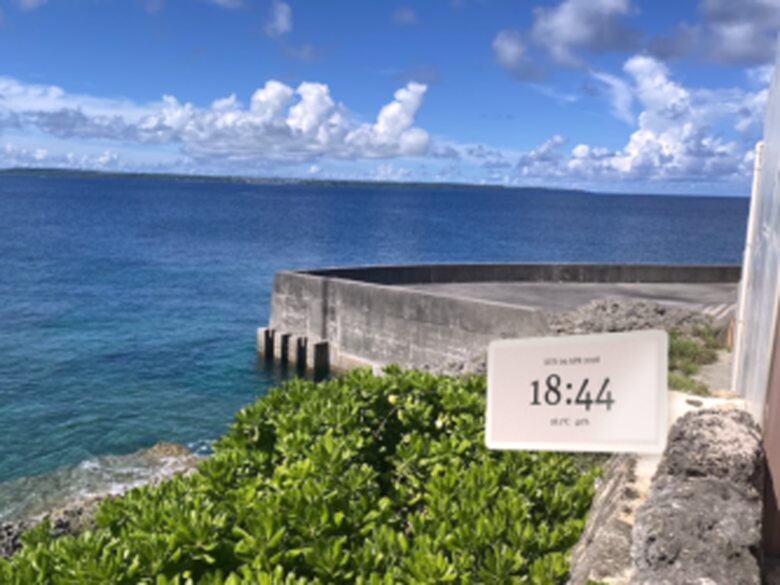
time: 18:44
